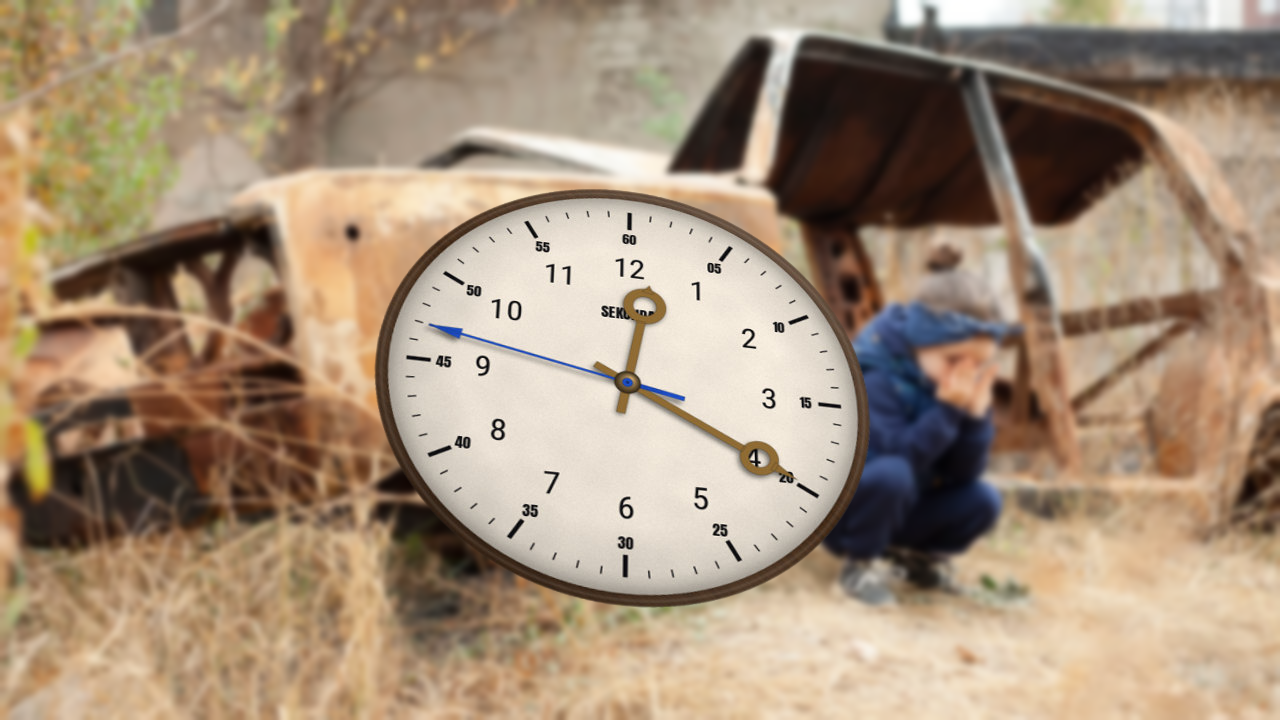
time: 12:19:47
